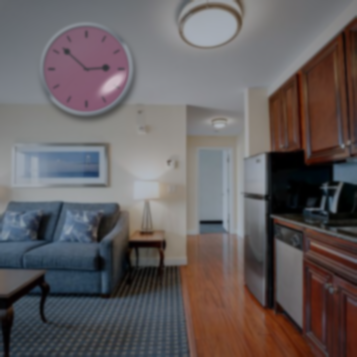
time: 2:52
